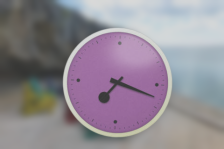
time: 7:18
